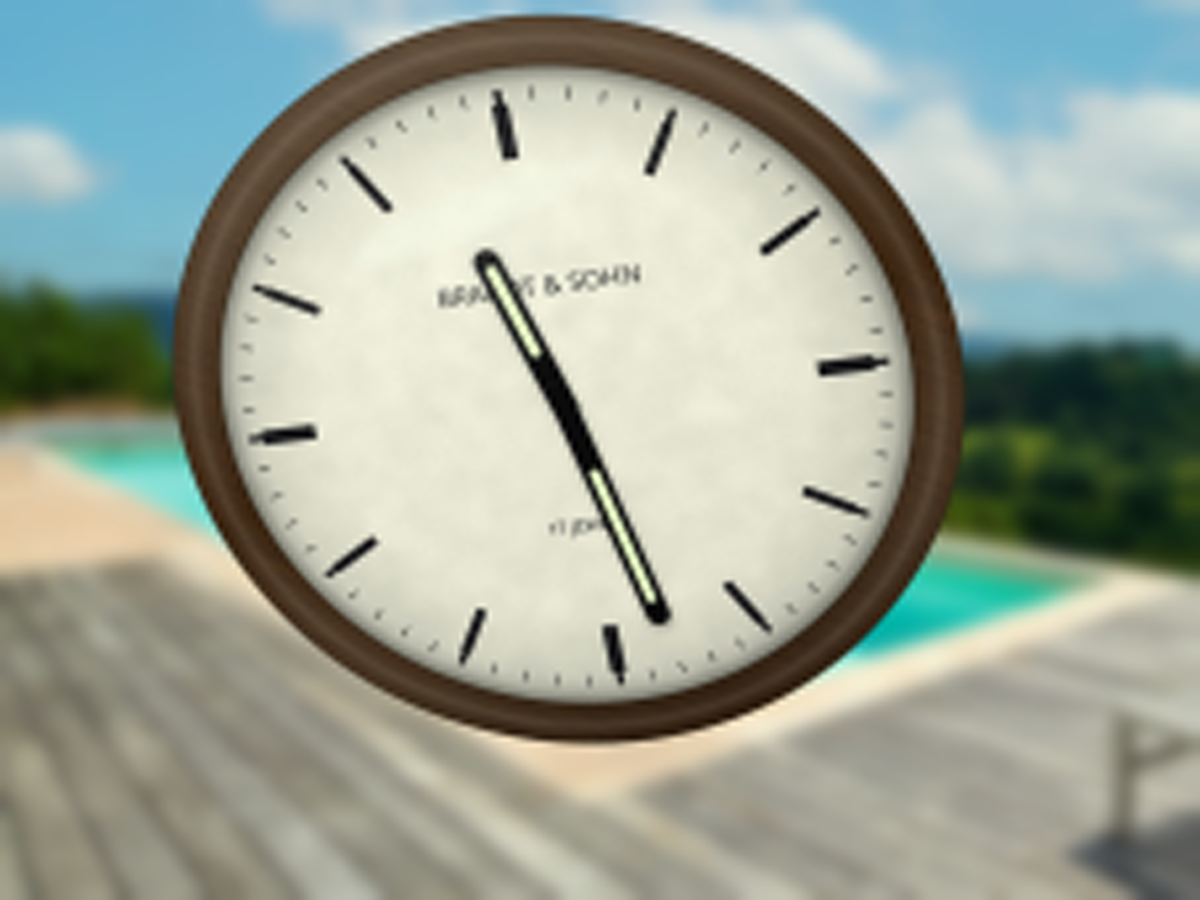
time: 11:28
